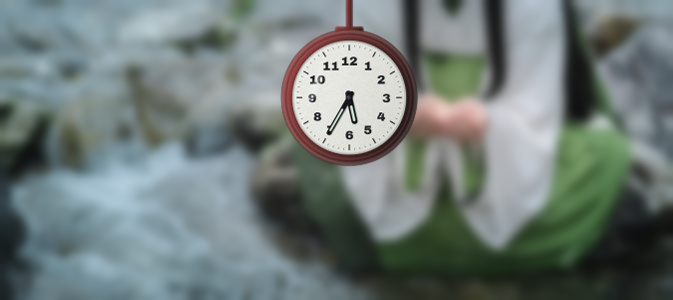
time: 5:35
